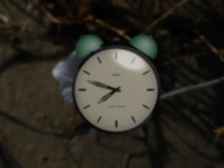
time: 7:48
